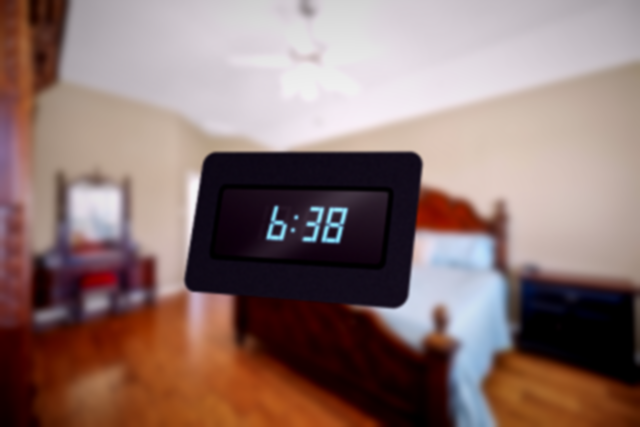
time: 6:38
